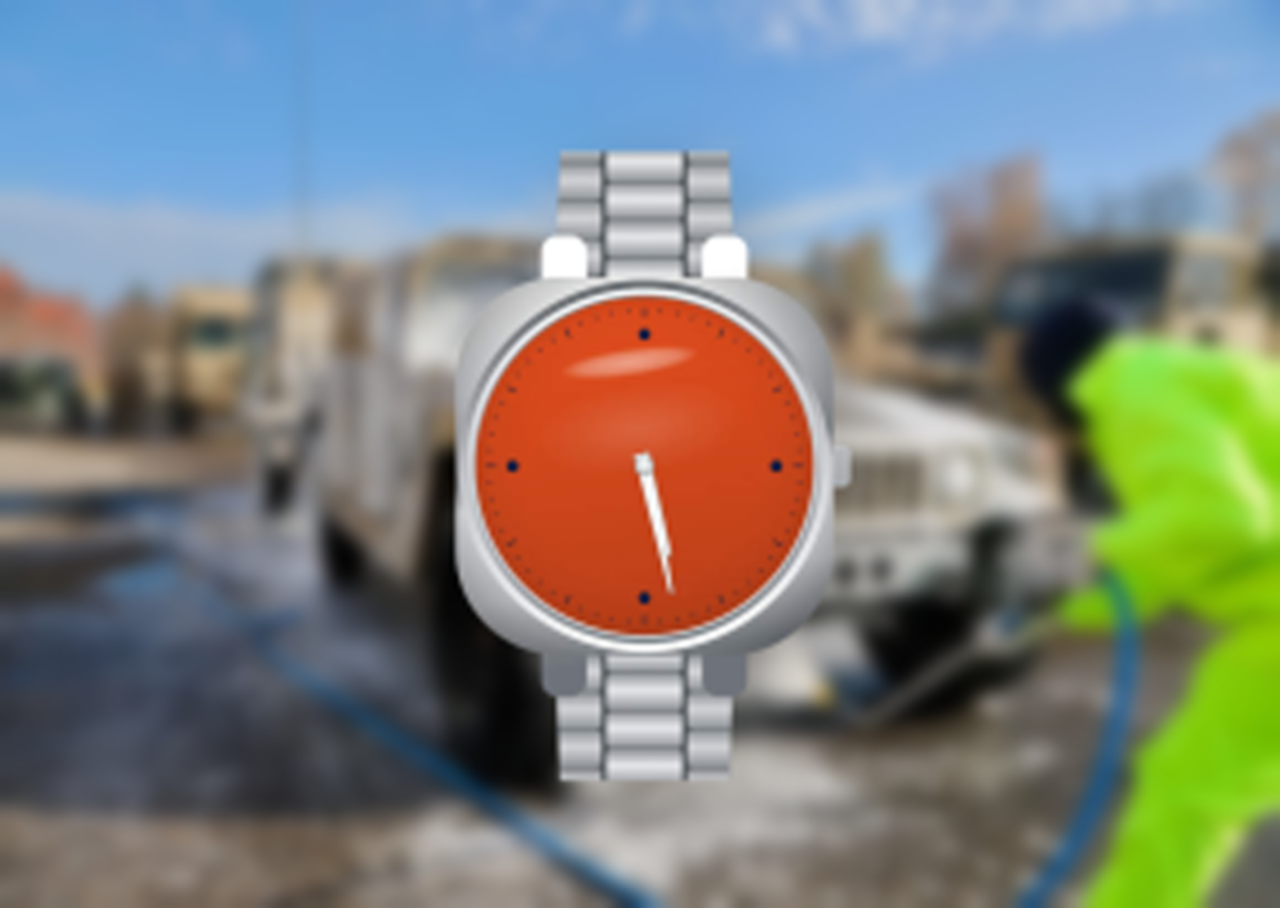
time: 5:28
